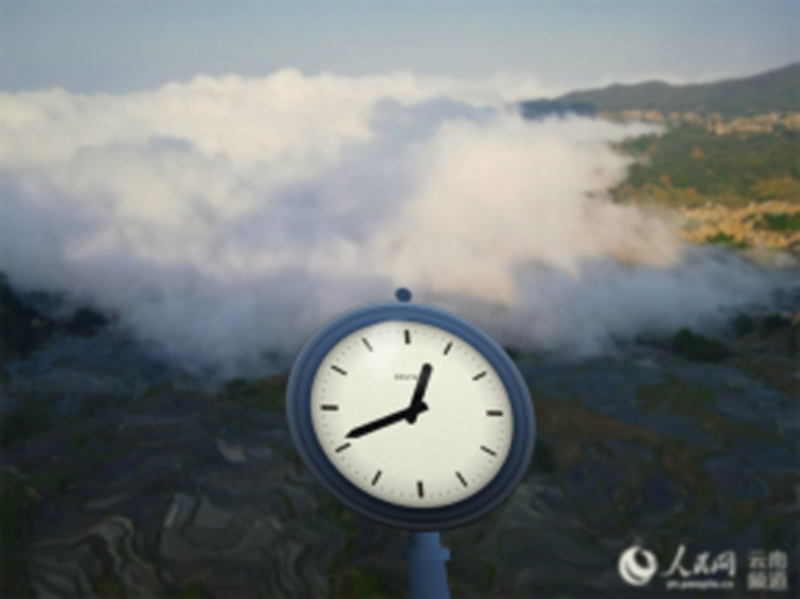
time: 12:41
